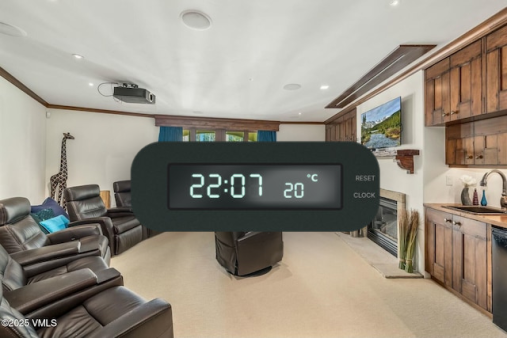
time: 22:07
